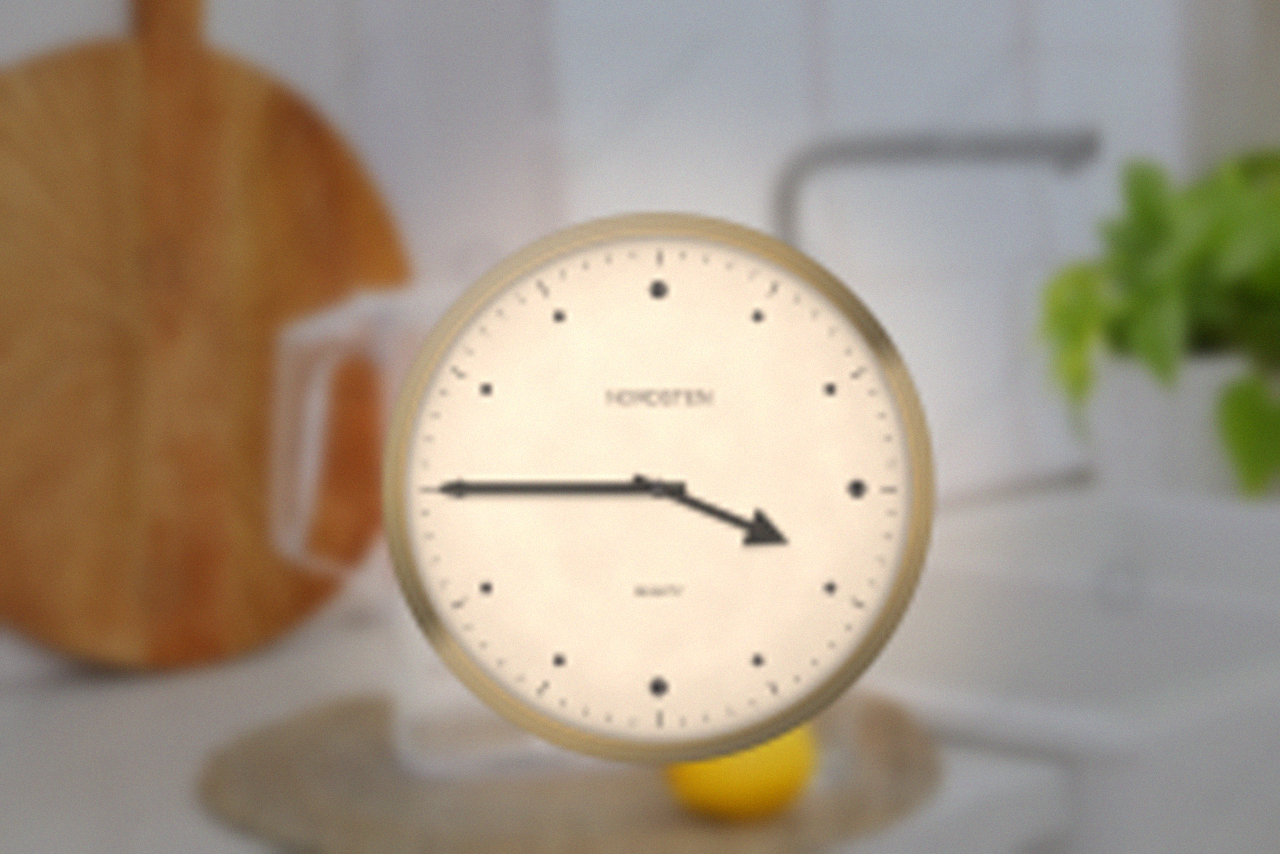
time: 3:45
